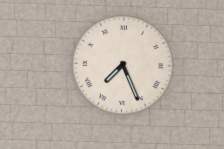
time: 7:26
